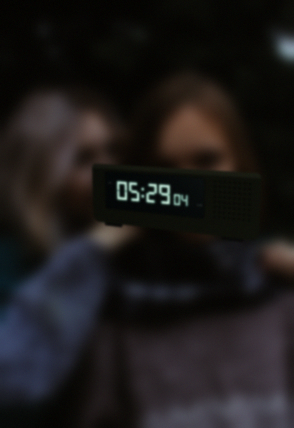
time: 5:29
